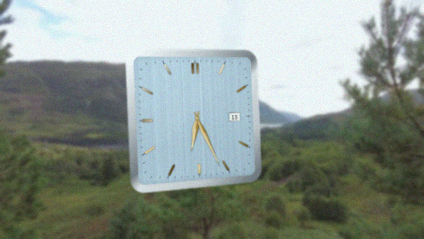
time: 6:26
